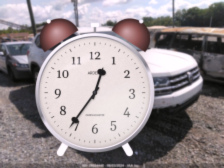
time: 12:36
